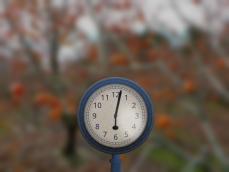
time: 6:02
